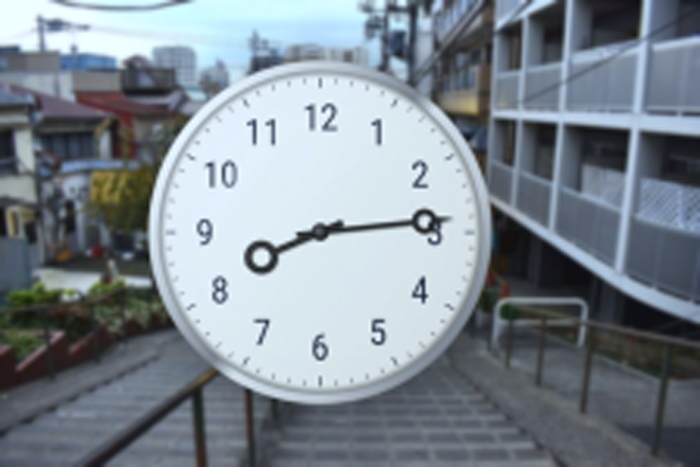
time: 8:14
